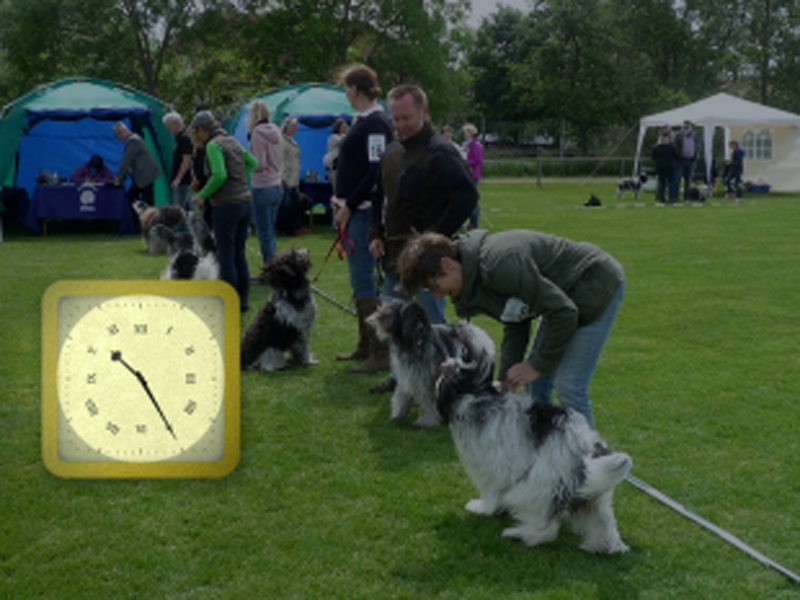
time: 10:25
